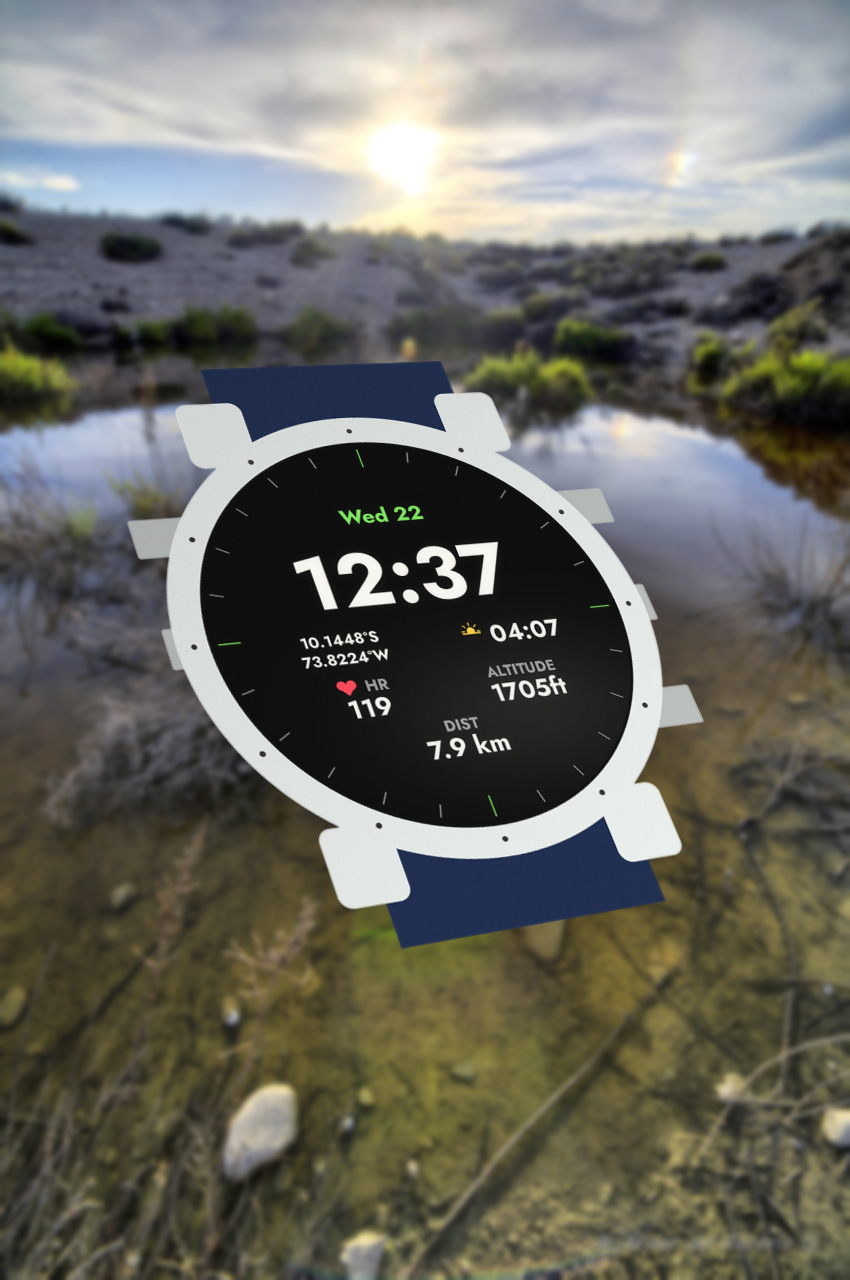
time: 12:37
